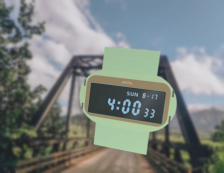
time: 4:00:33
